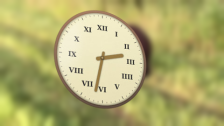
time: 2:32
